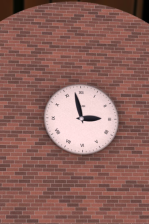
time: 2:58
